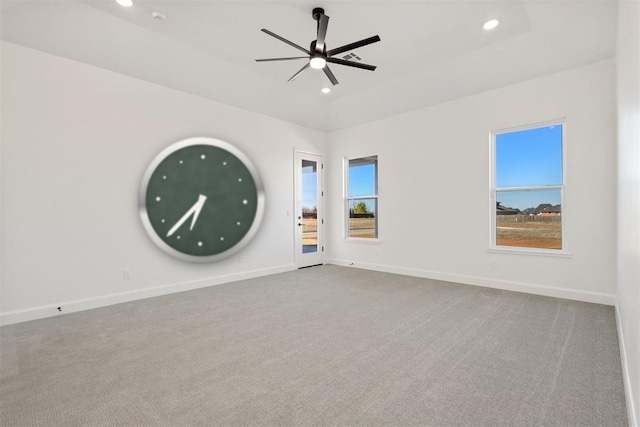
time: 6:37
